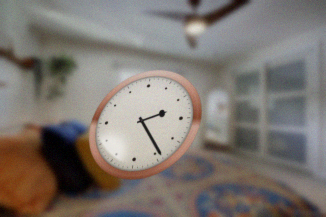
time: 2:24
